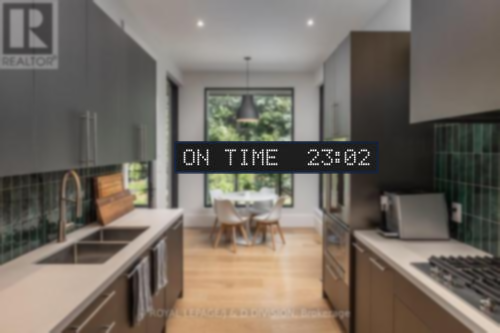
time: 23:02
